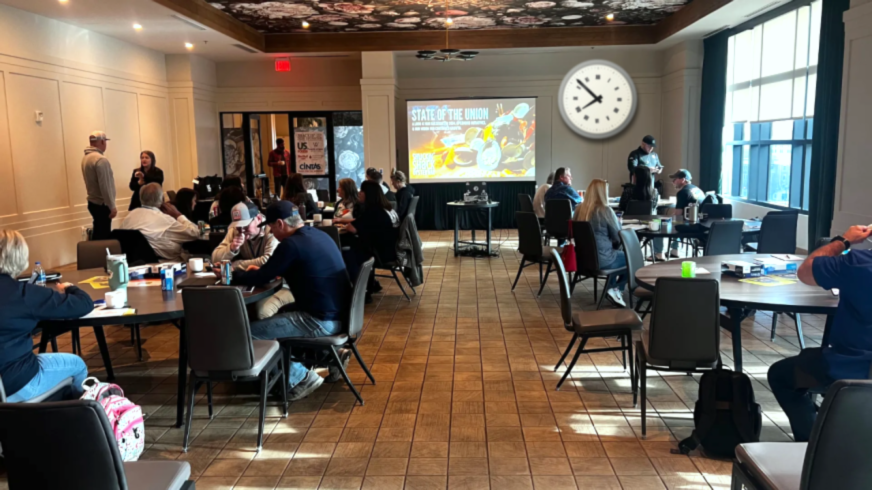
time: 7:52
